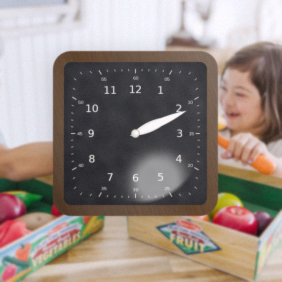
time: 2:11
